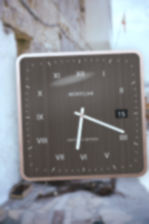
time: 6:19
